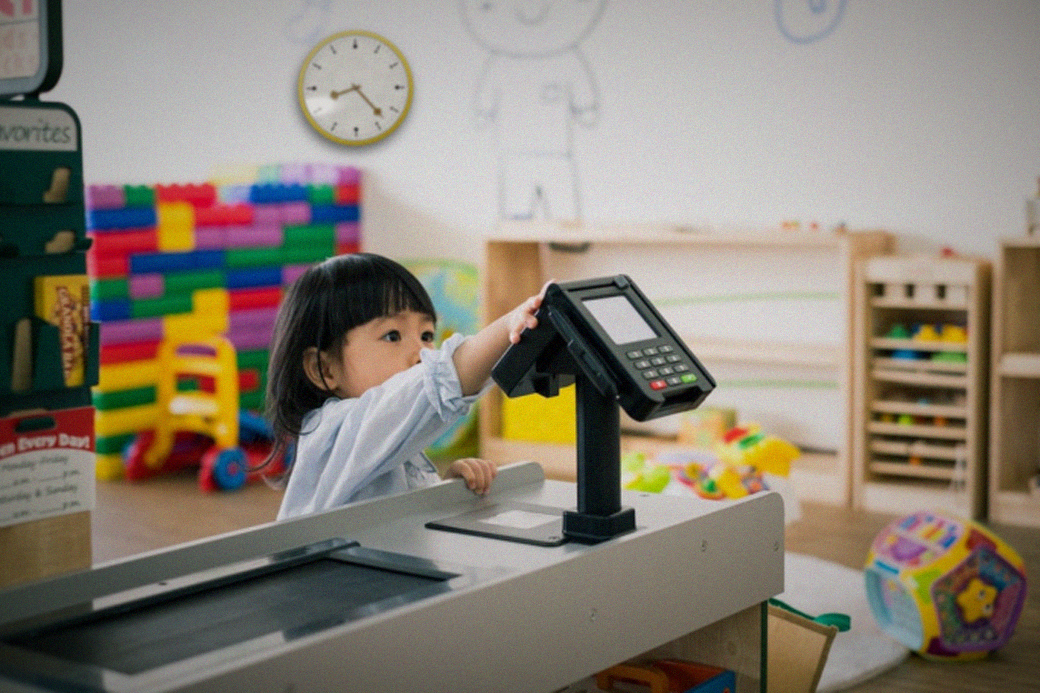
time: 8:23
